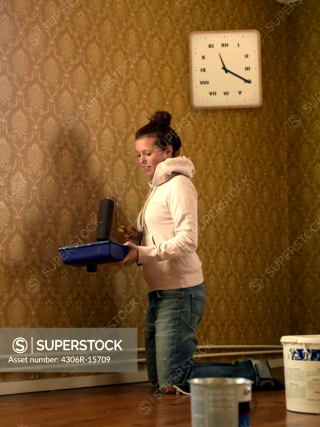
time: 11:20
